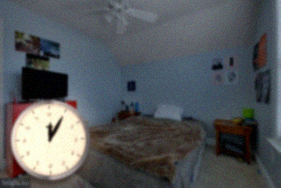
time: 12:05
